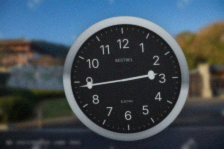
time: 2:44
